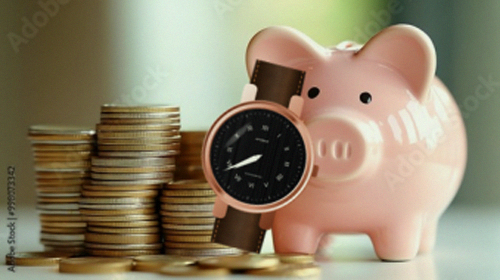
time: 7:39
